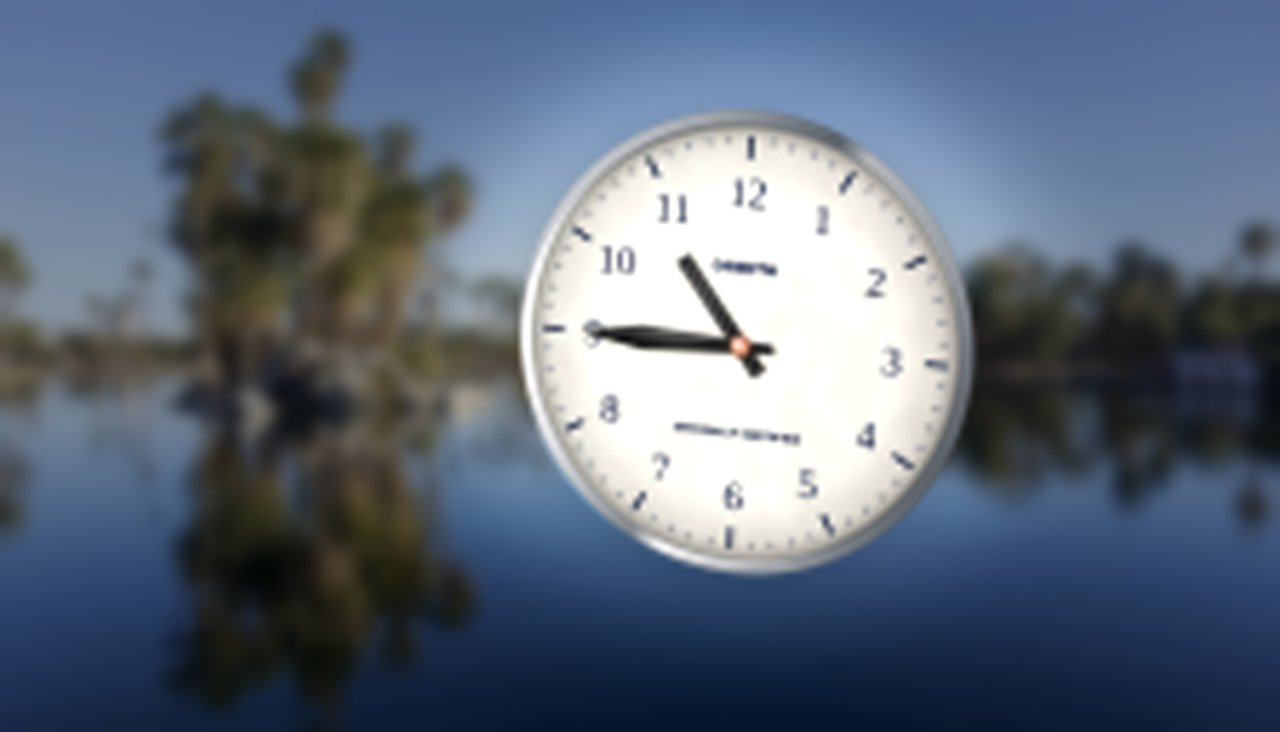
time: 10:45
